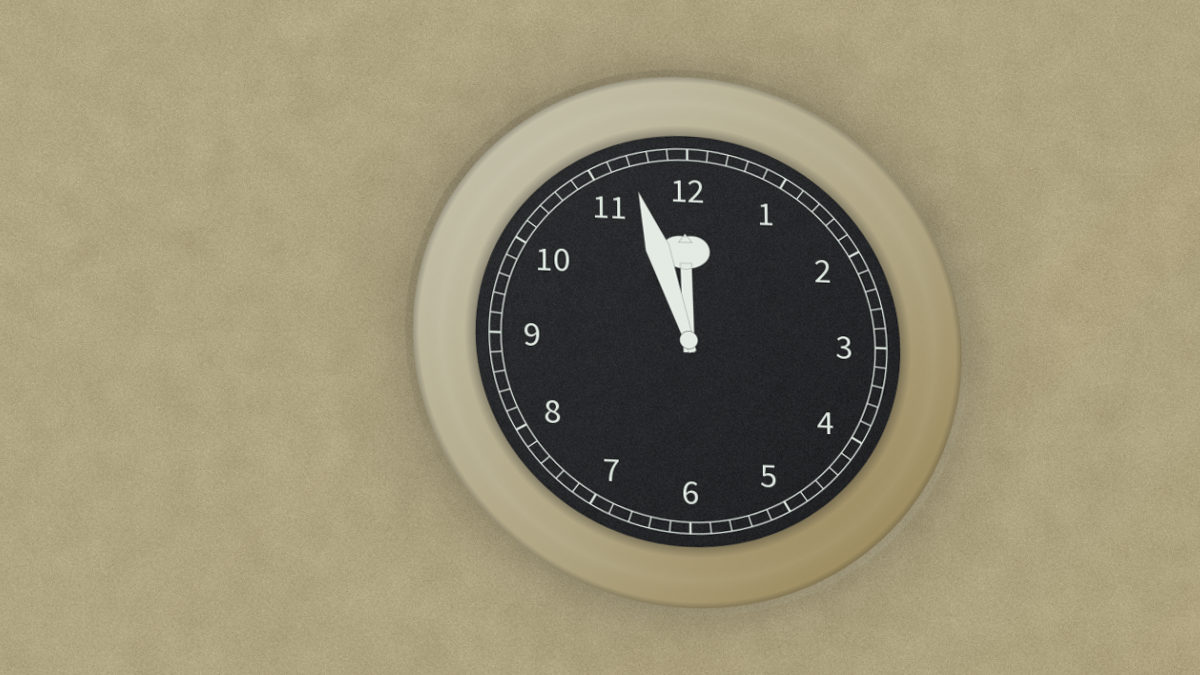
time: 11:57
